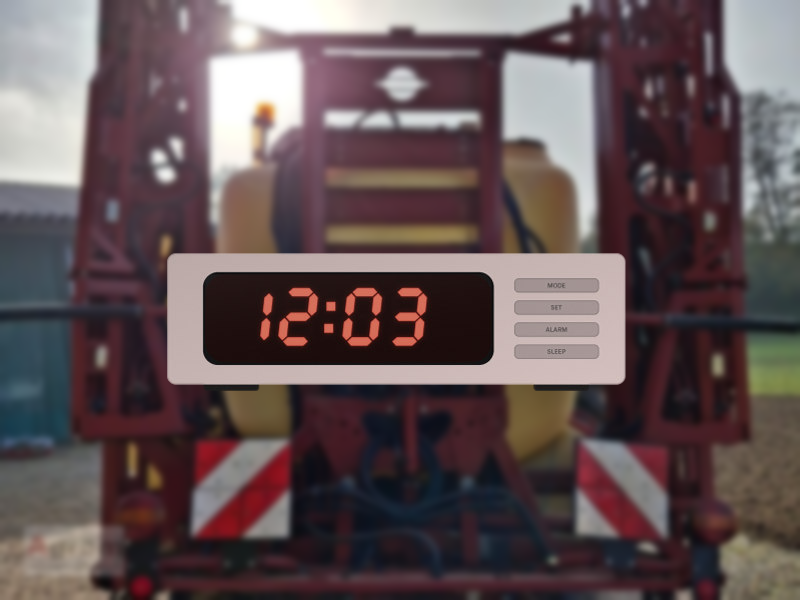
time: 12:03
